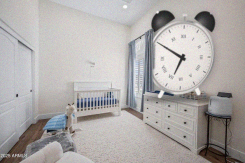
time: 6:50
